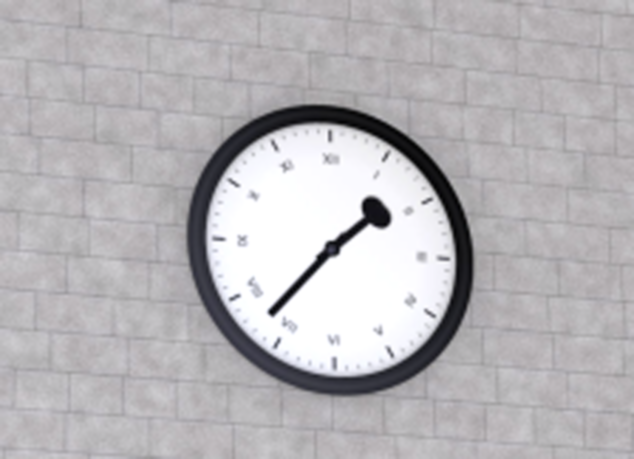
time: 1:37
